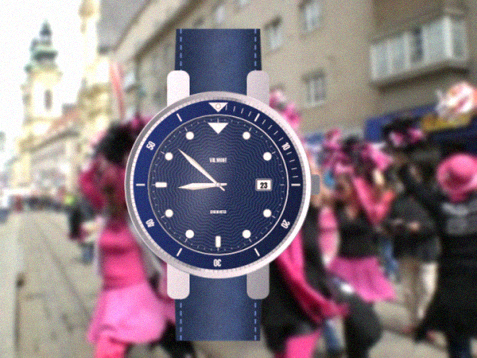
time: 8:52
